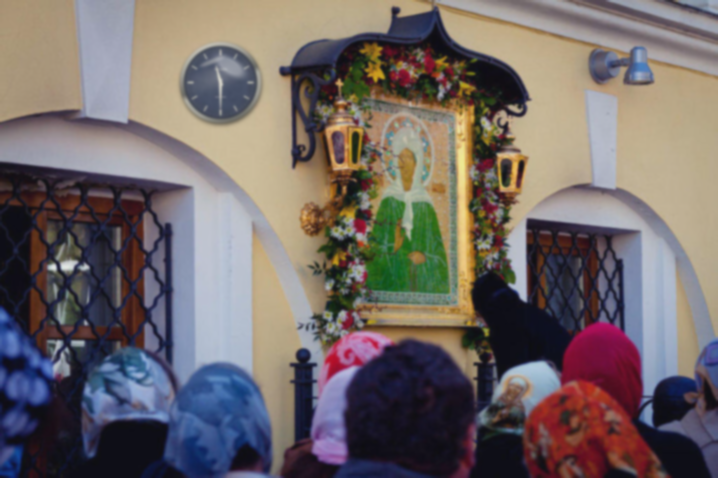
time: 11:30
